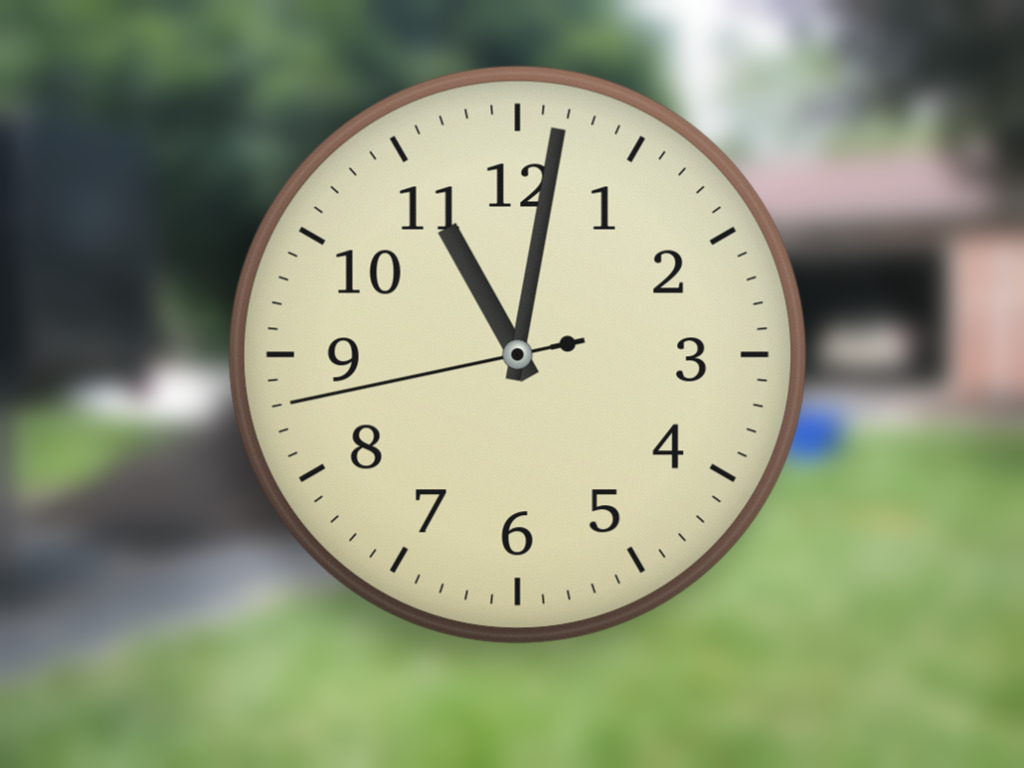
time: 11:01:43
